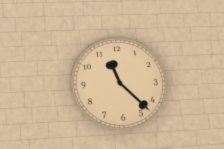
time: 11:23
